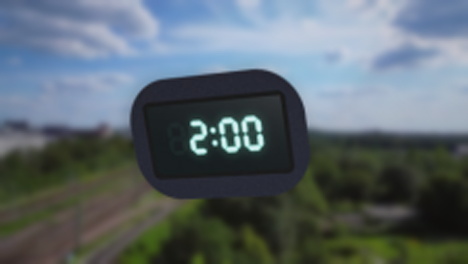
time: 2:00
